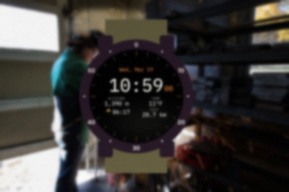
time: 10:59
